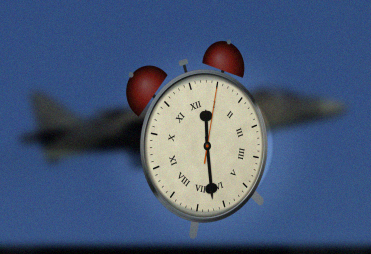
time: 12:32:05
